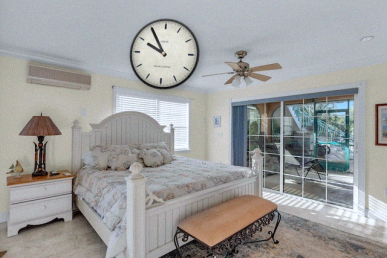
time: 9:55
